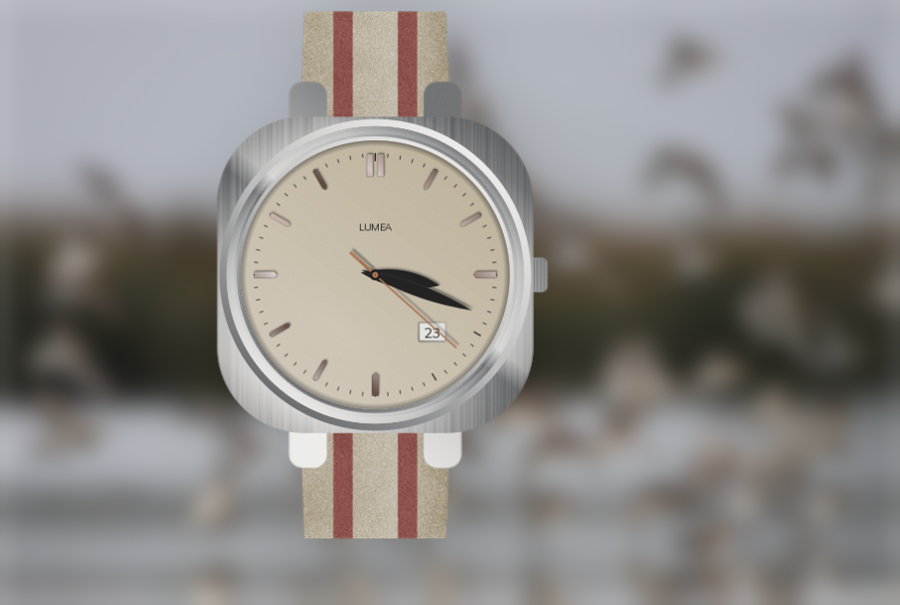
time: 3:18:22
